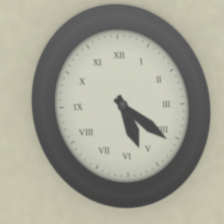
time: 5:21
